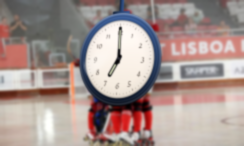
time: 7:00
